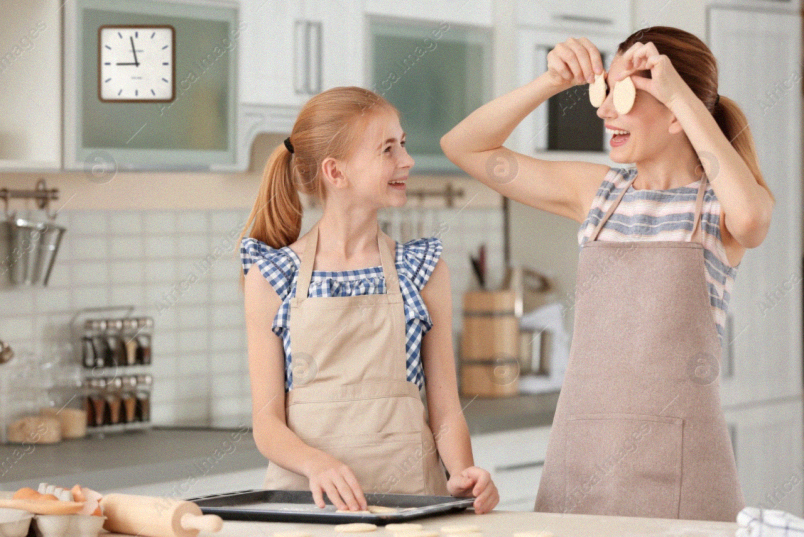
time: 8:58
